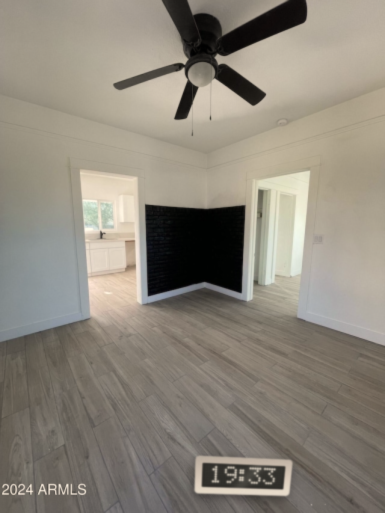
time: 19:33
